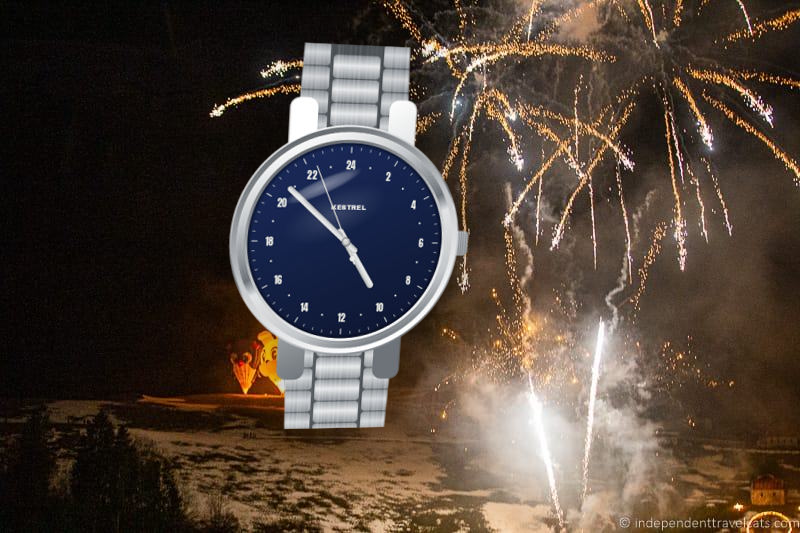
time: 9:51:56
